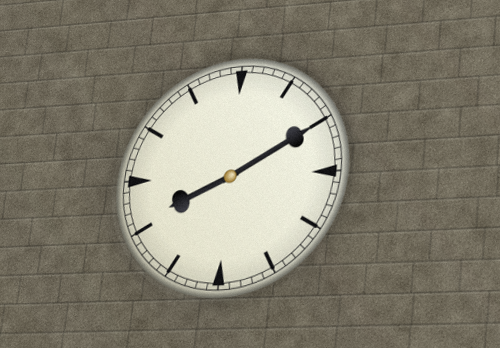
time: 8:10
